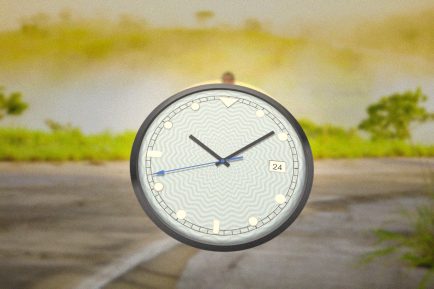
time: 10:08:42
